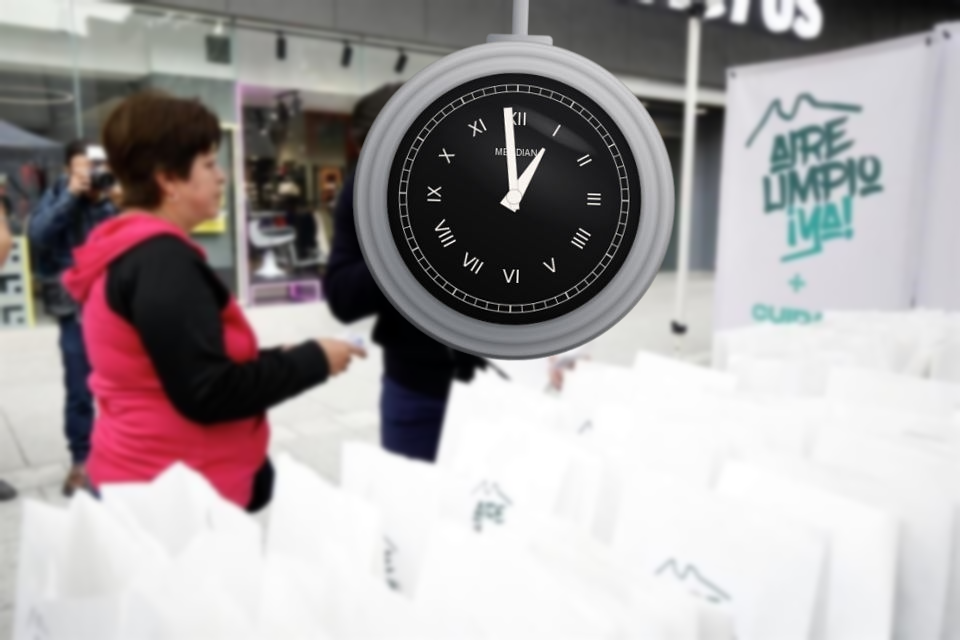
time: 12:59
